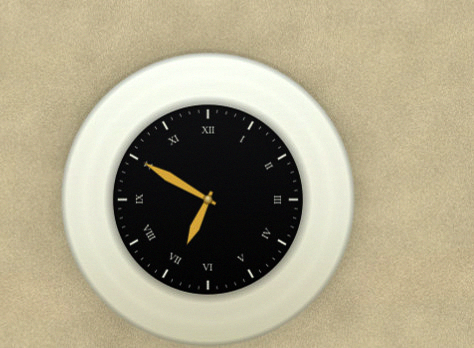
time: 6:50
